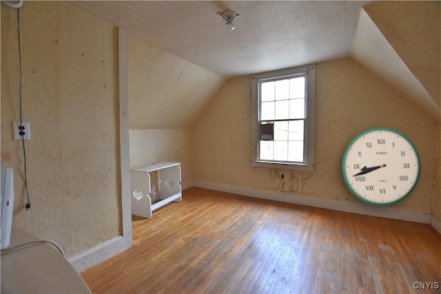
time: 8:42
